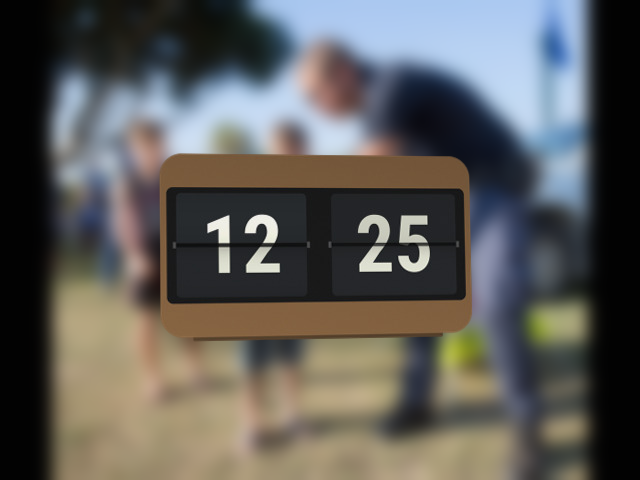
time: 12:25
